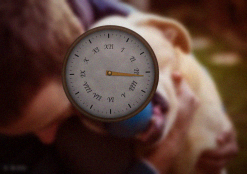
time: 3:16
